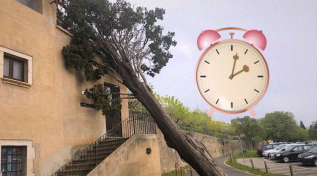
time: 2:02
